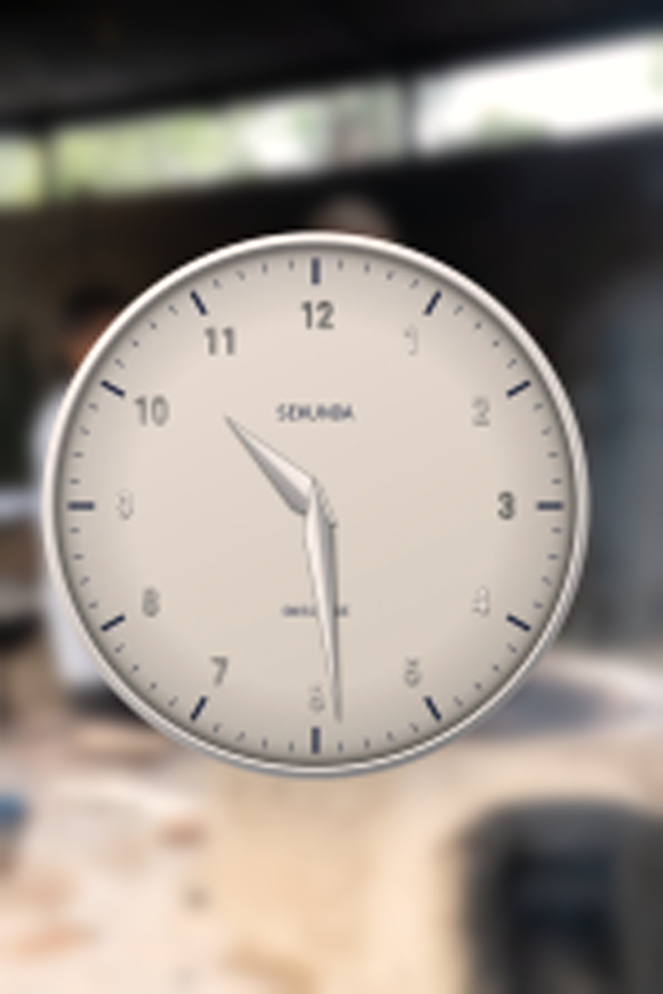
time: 10:29
